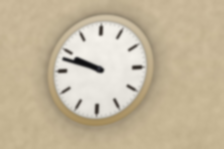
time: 9:48
